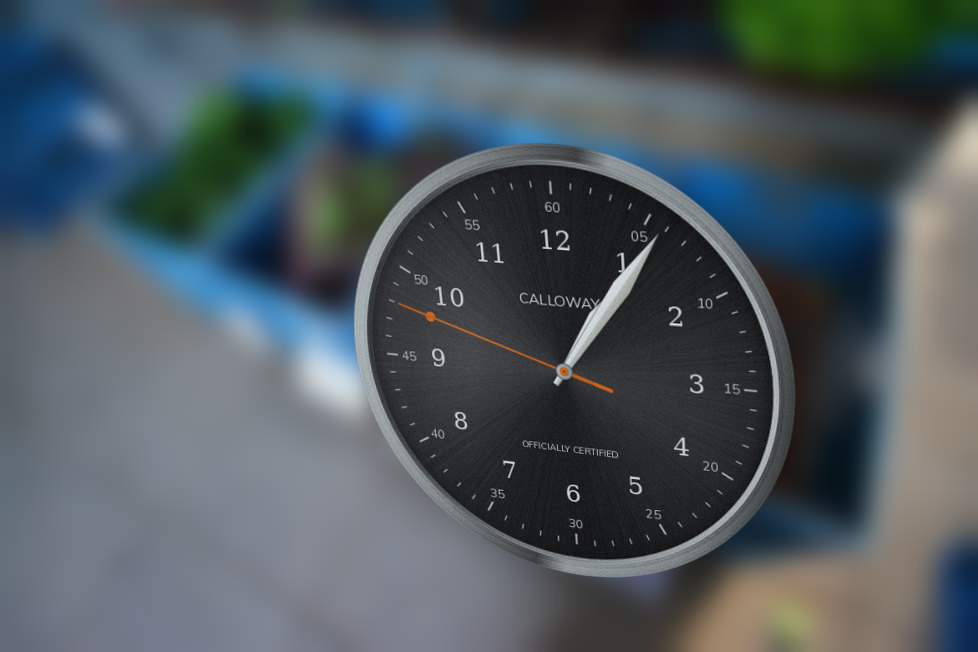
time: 1:05:48
